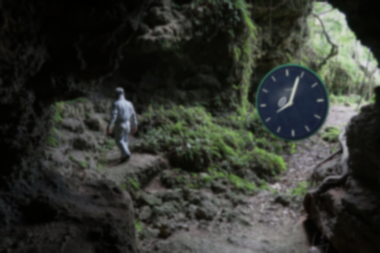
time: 8:04
